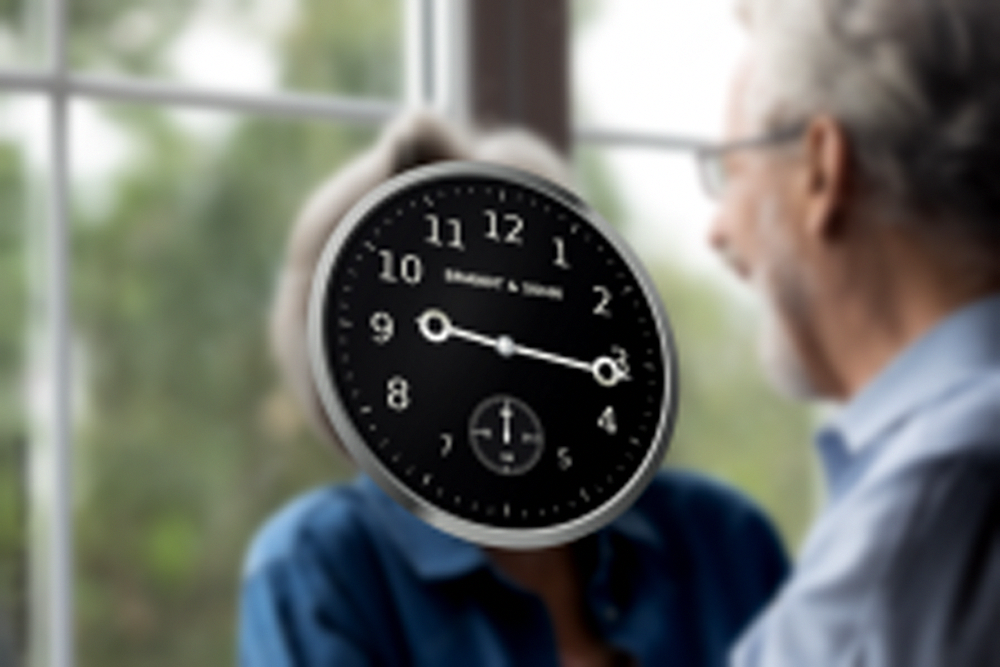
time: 9:16
